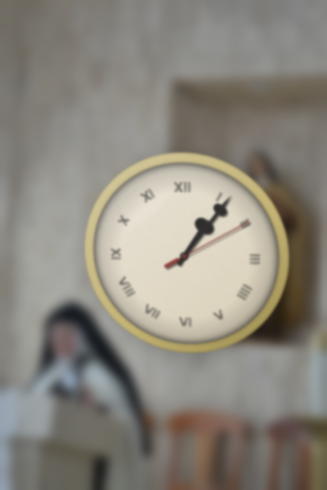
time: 1:06:10
